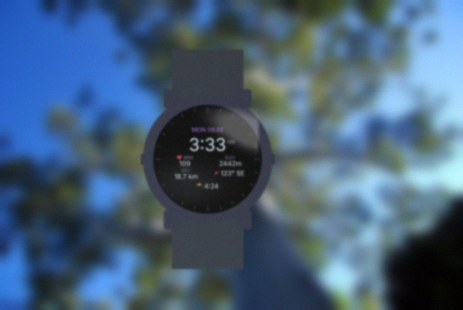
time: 3:33
